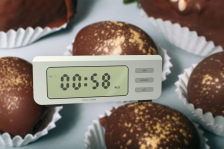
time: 0:58
